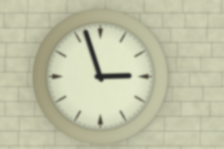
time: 2:57
